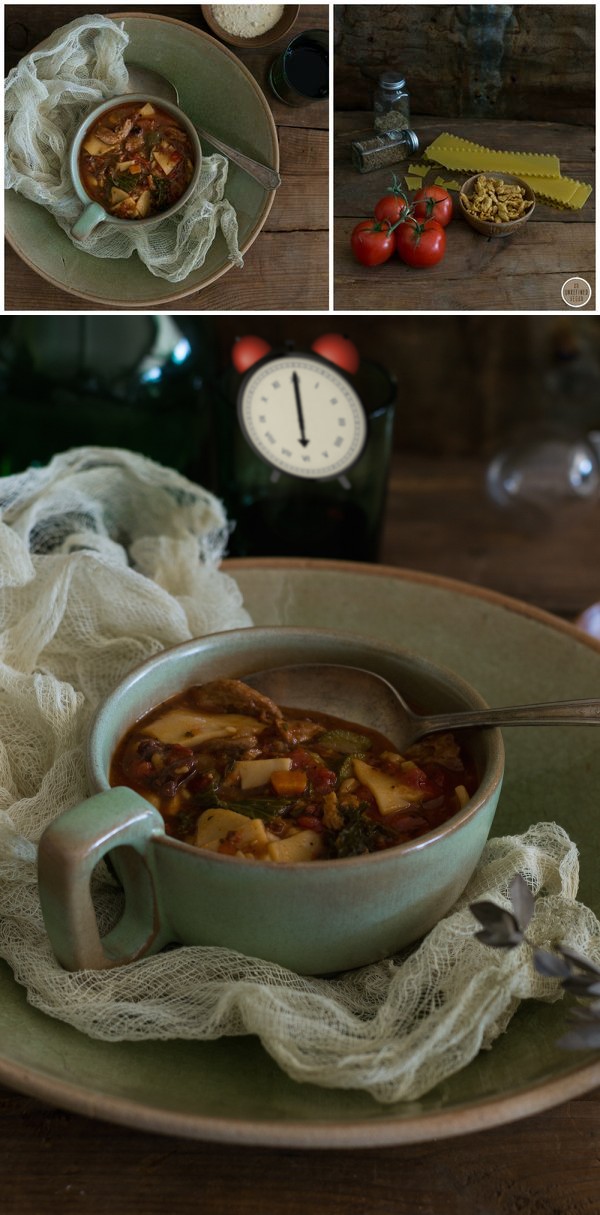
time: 6:00
